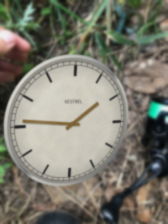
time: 1:46
